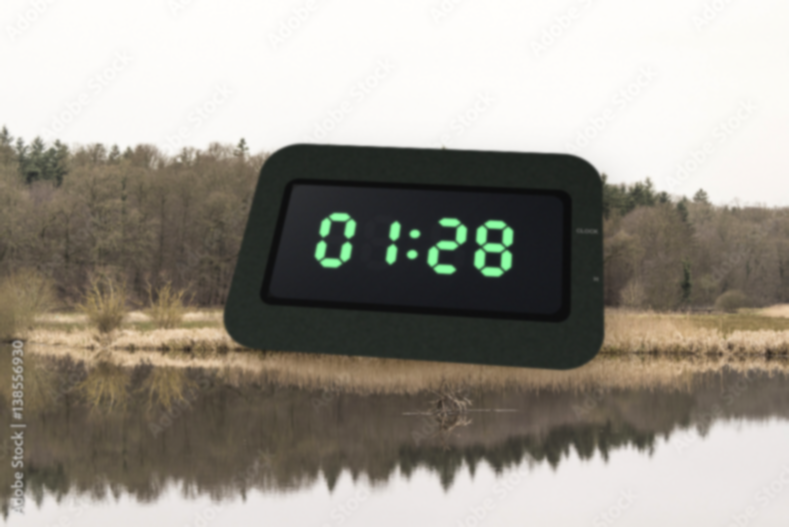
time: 1:28
